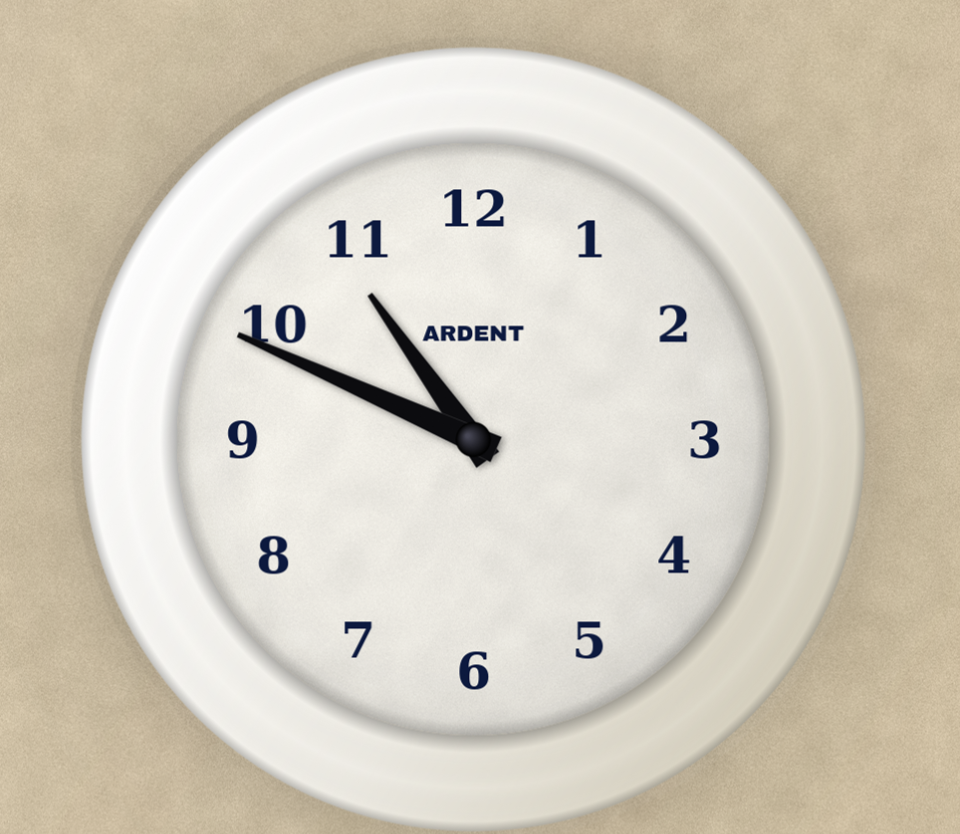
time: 10:49
